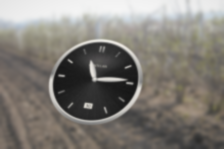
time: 11:14
